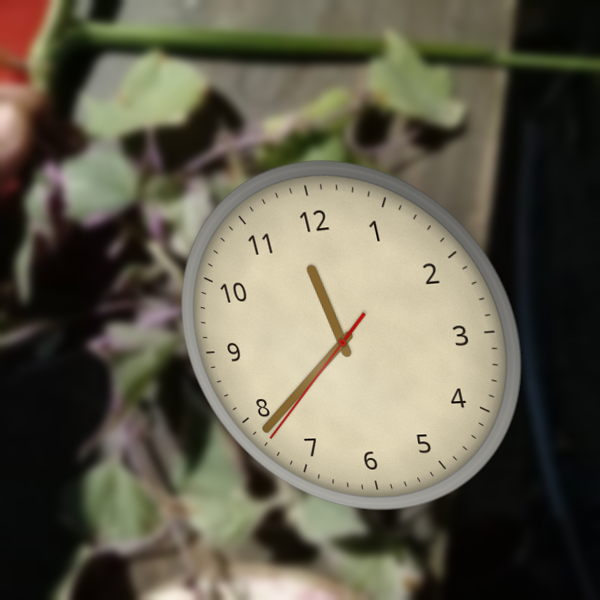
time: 11:38:38
